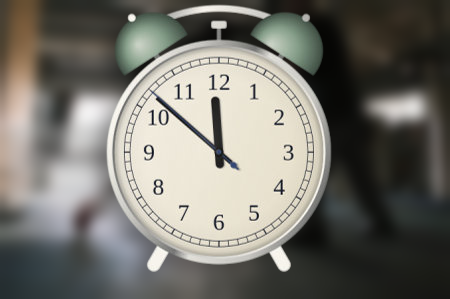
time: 11:51:52
